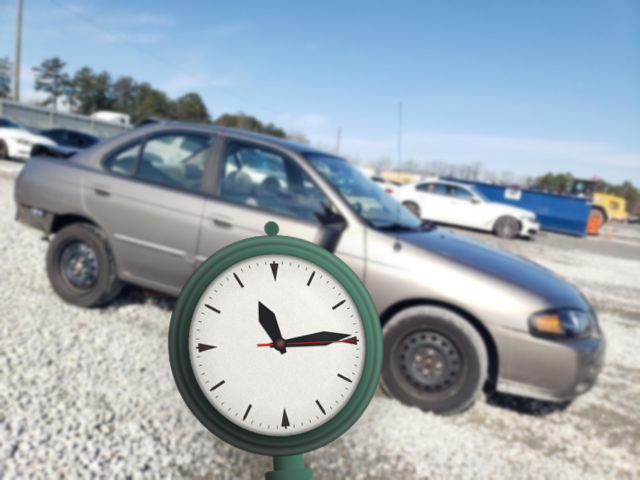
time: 11:14:15
